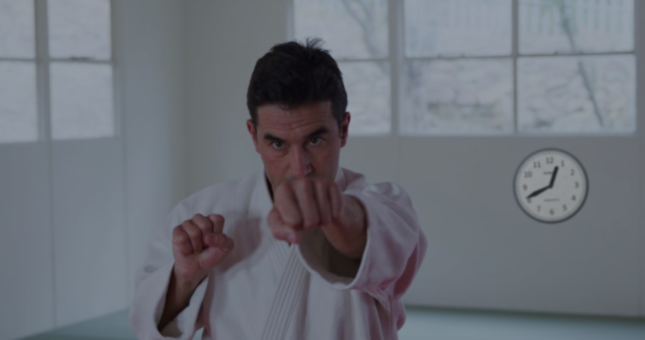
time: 12:41
